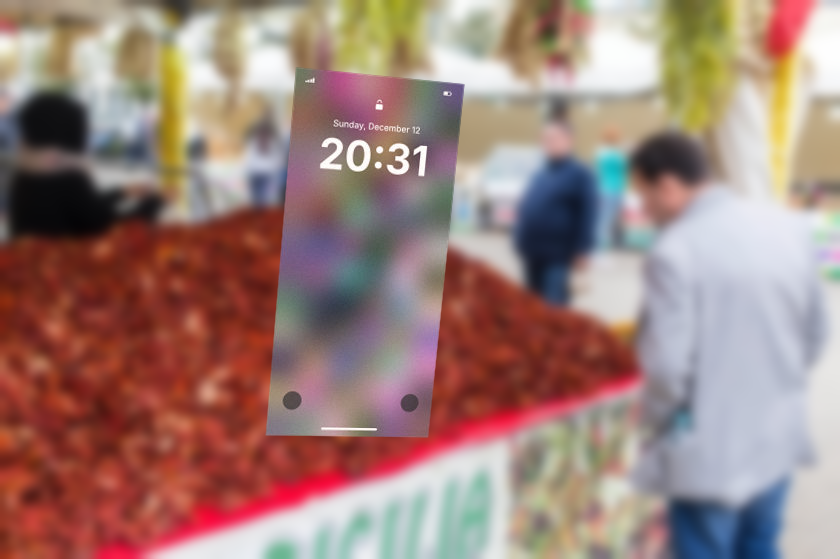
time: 20:31
